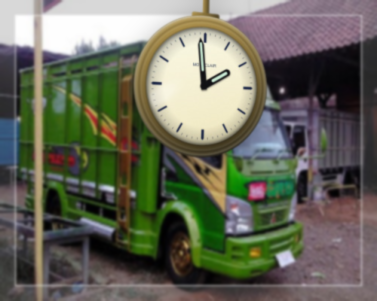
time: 1:59
